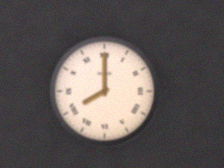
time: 8:00
